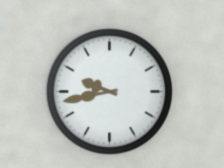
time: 9:43
